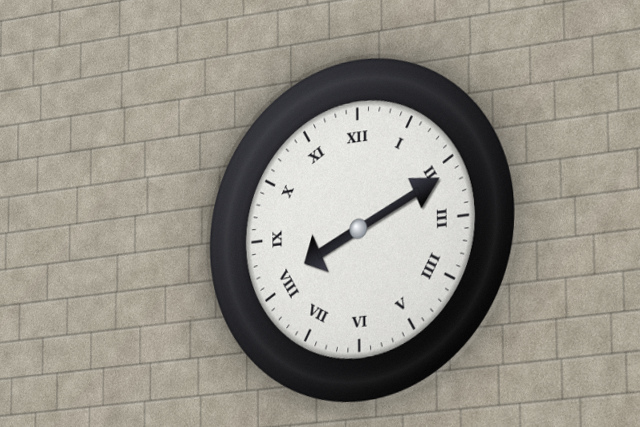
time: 8:11
